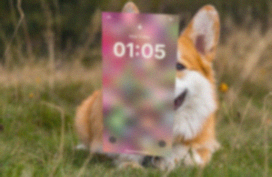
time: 1:05
